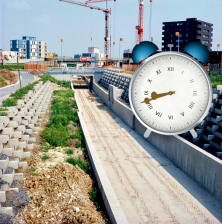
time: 8:42
